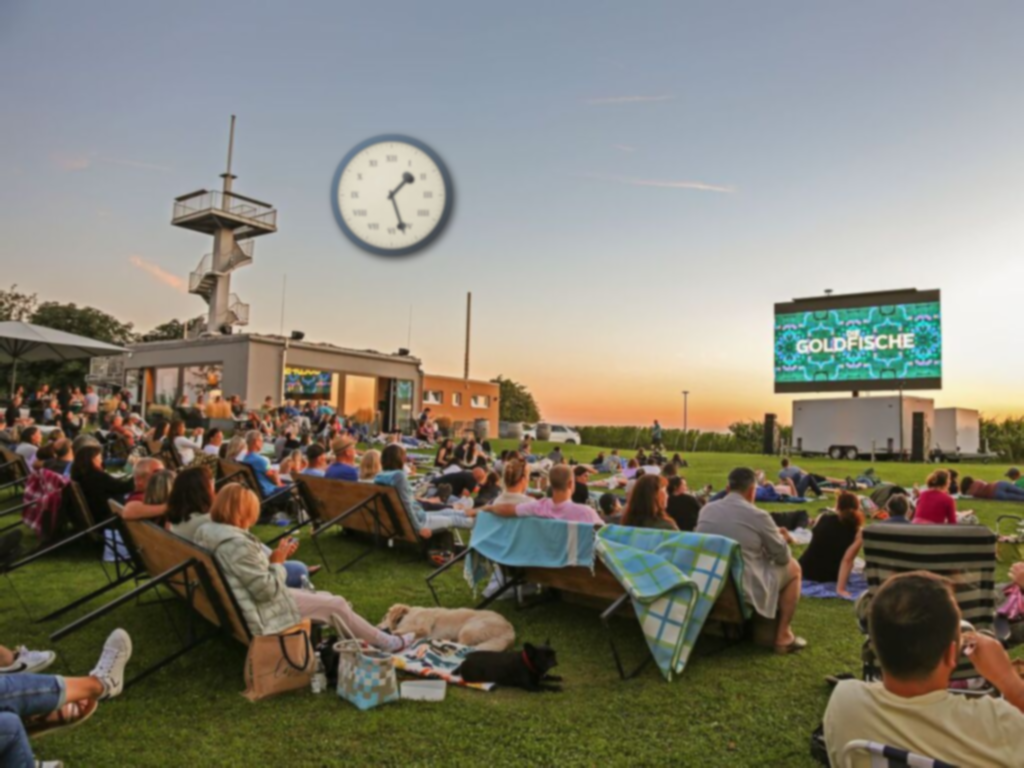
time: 1:27
